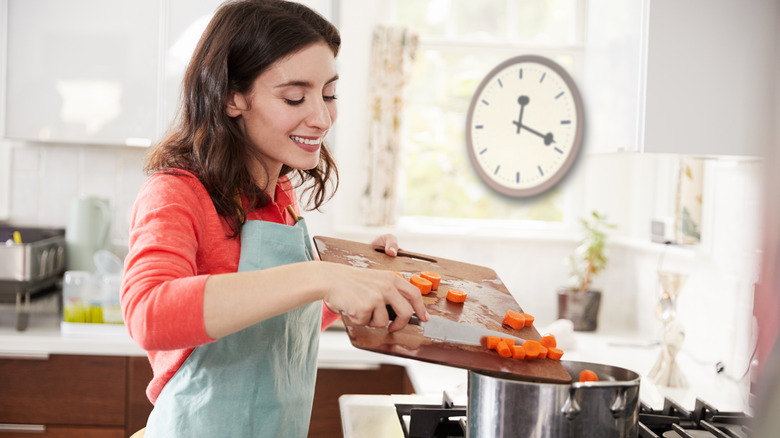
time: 12:19
